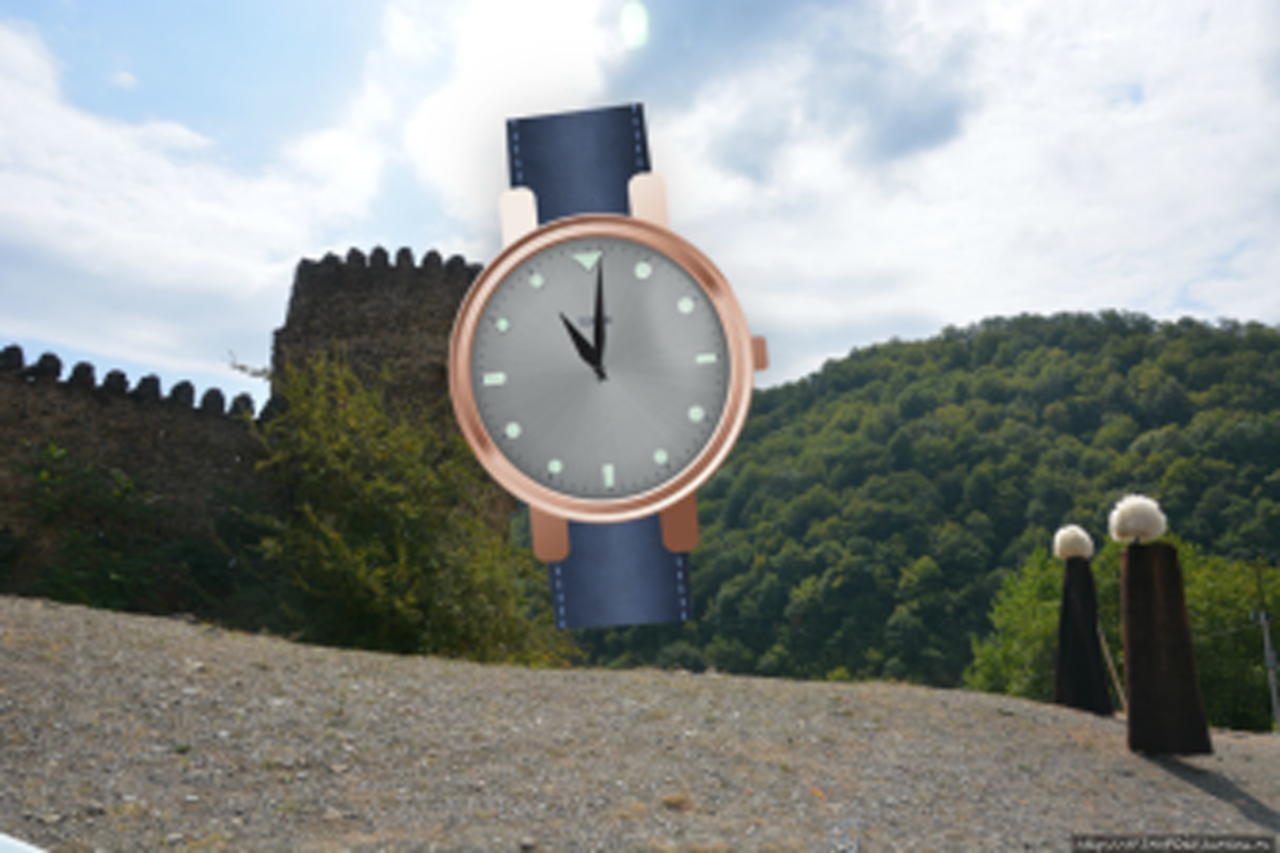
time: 11:01
